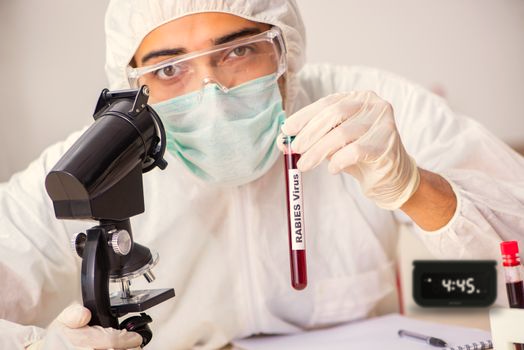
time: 4:45
